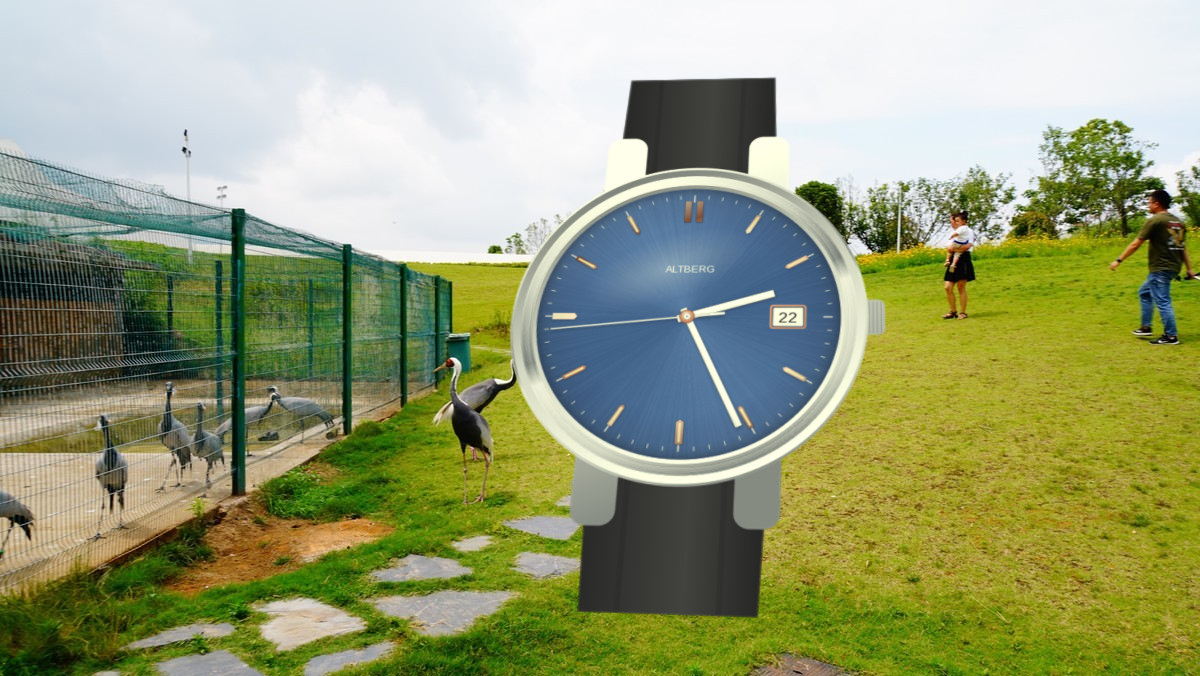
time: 2:25:44
